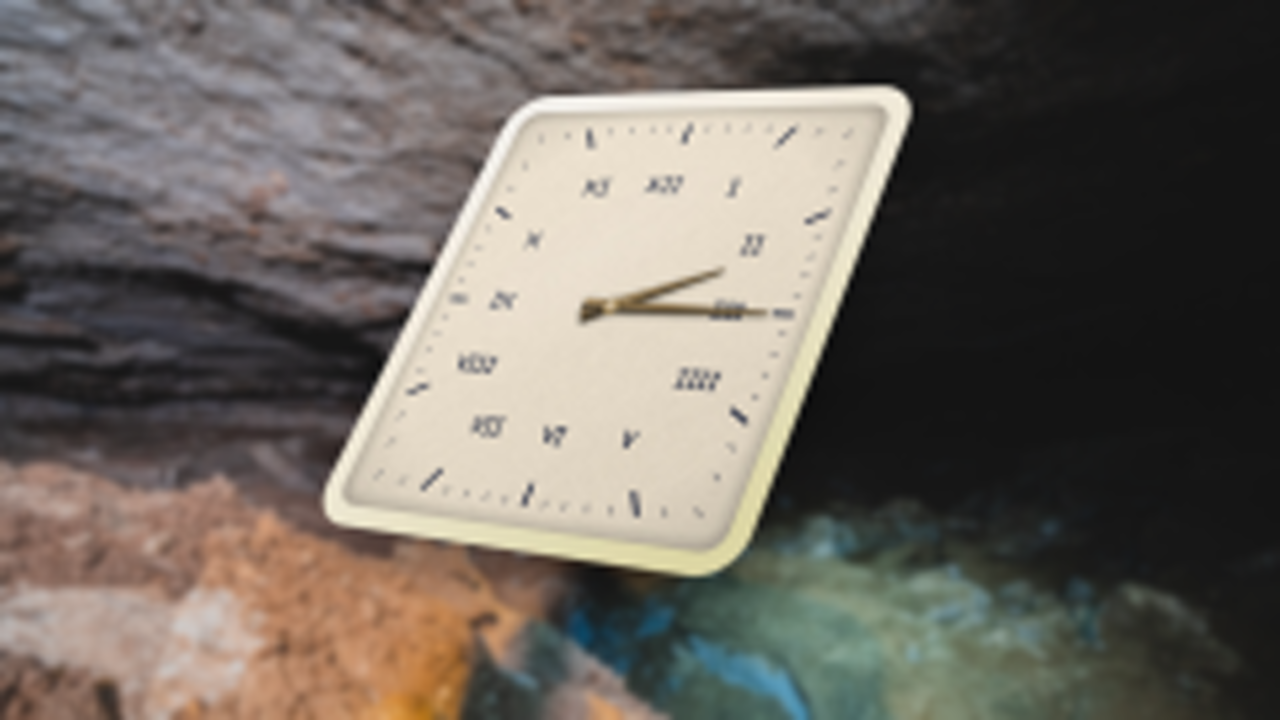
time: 2:15
